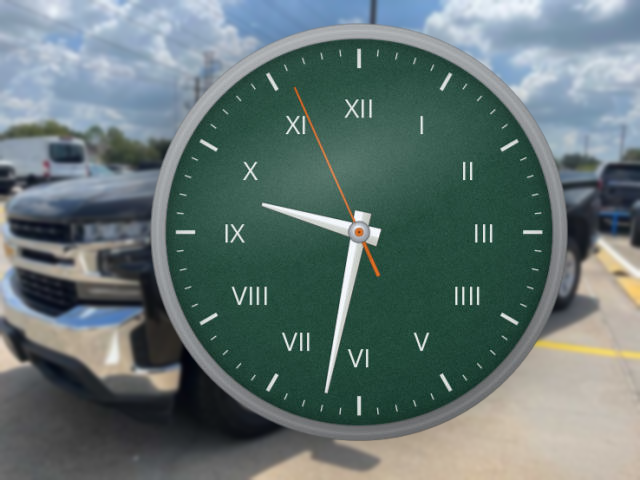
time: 9:31:56
